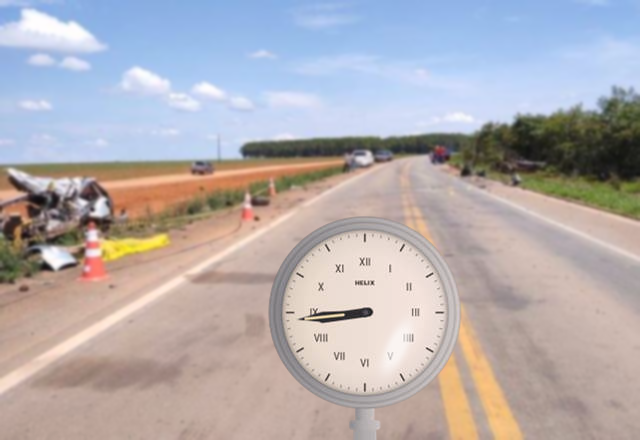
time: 8:44
